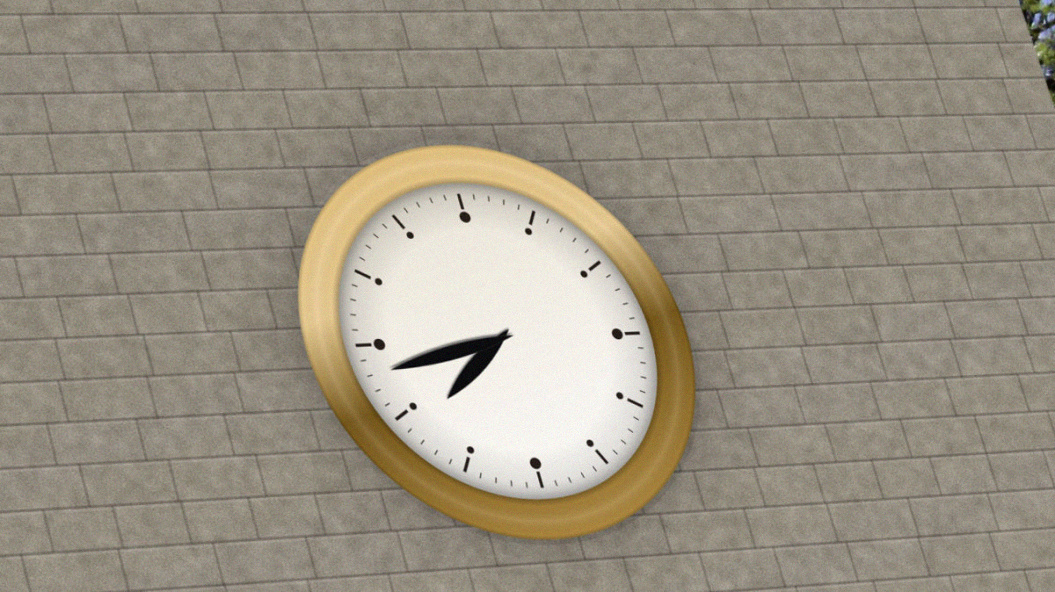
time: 7:43
